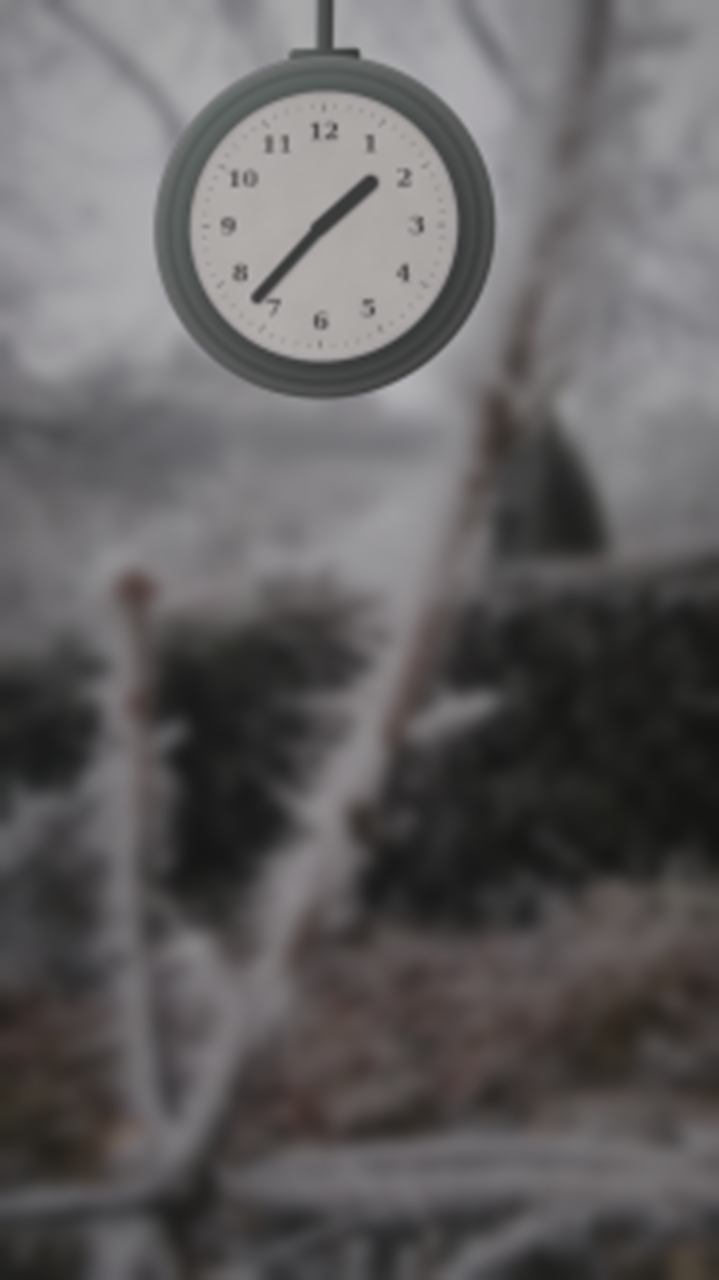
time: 1:37
